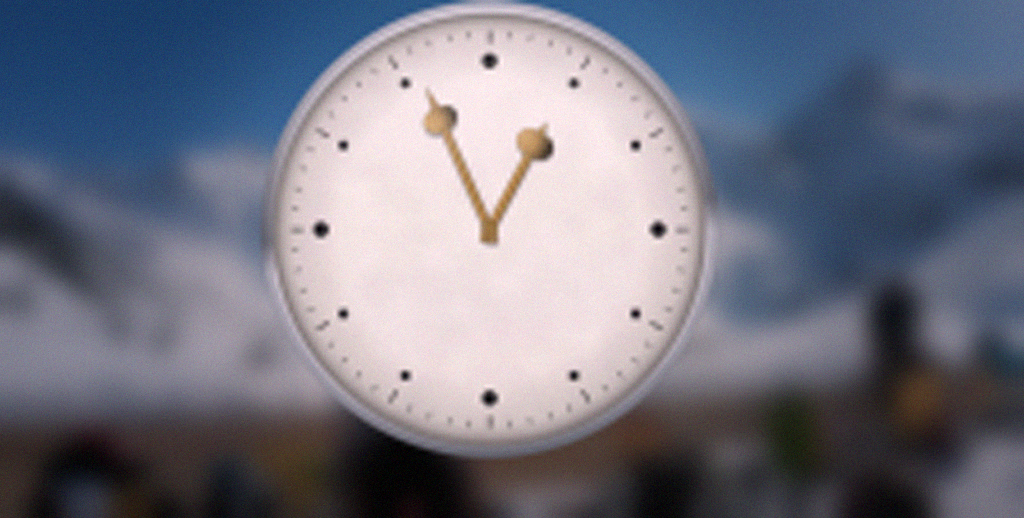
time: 12:56
